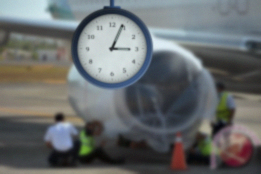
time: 3:04
